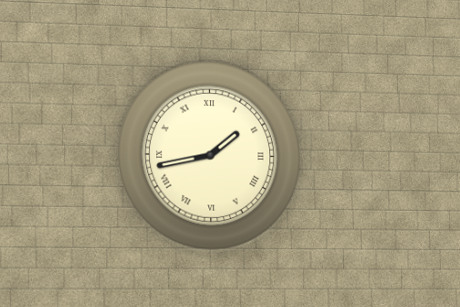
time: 1:43
